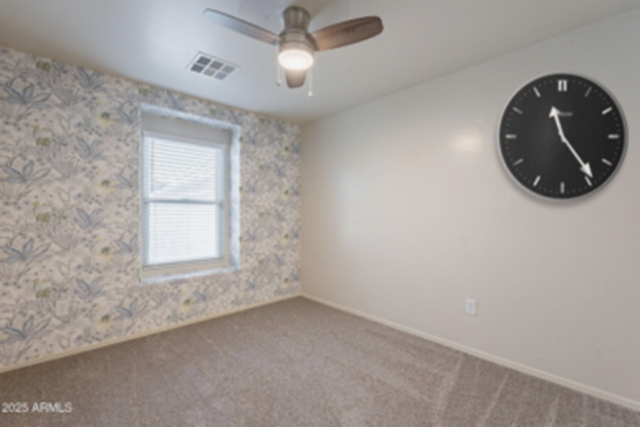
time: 11:24
